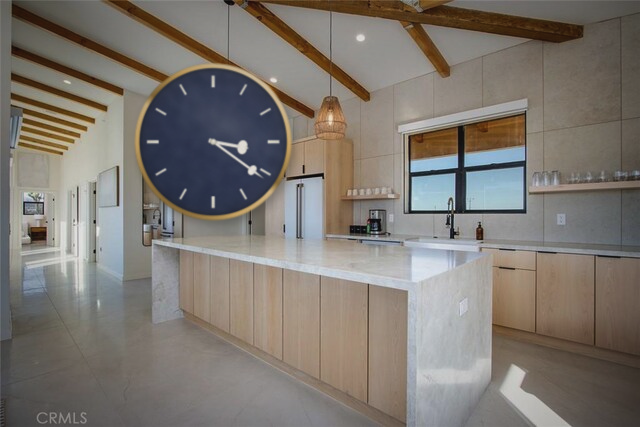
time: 3:21
